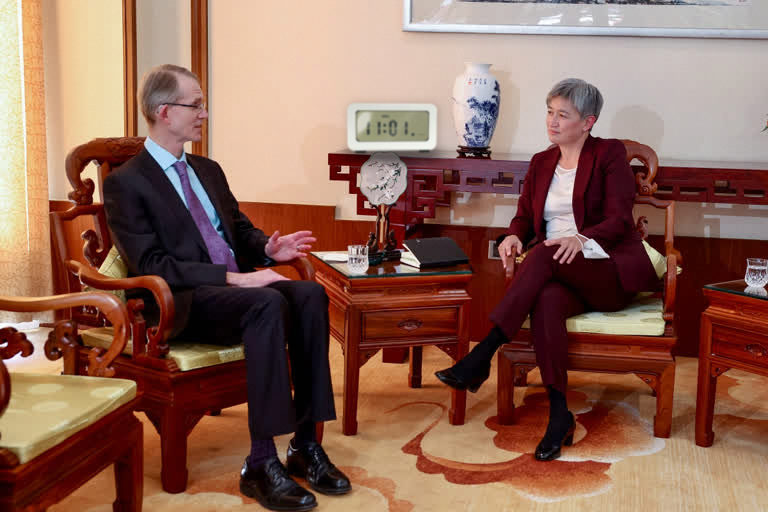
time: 11:01
